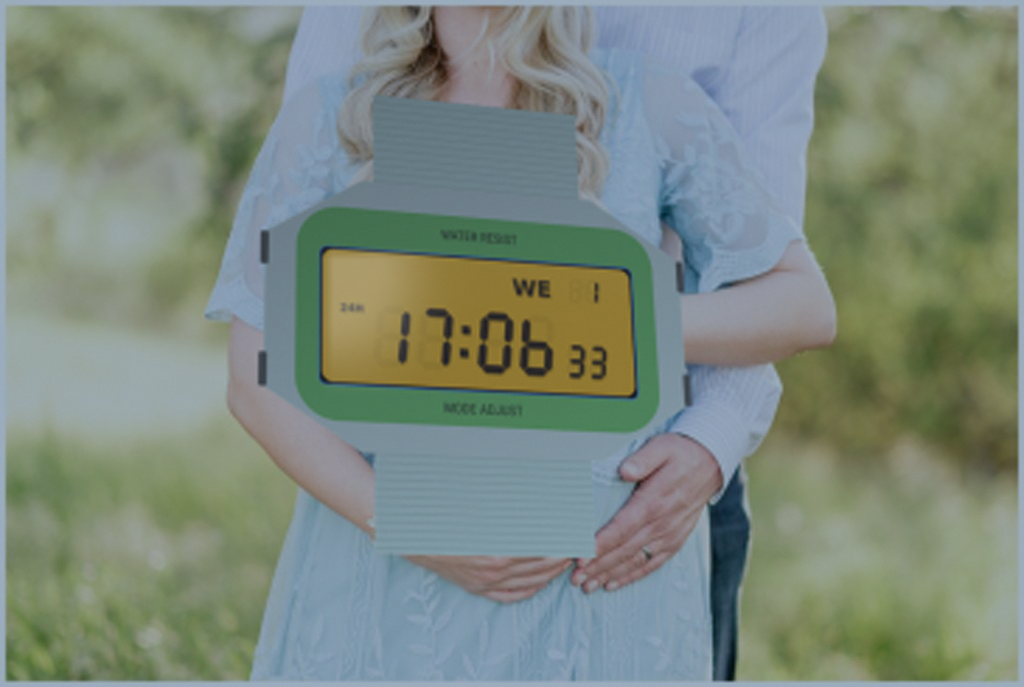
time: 17:06:33
